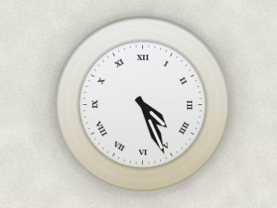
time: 4:26
